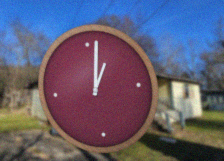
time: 1:02
